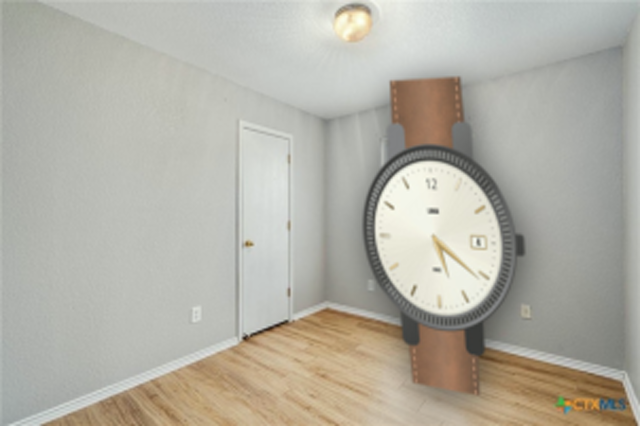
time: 5:21
